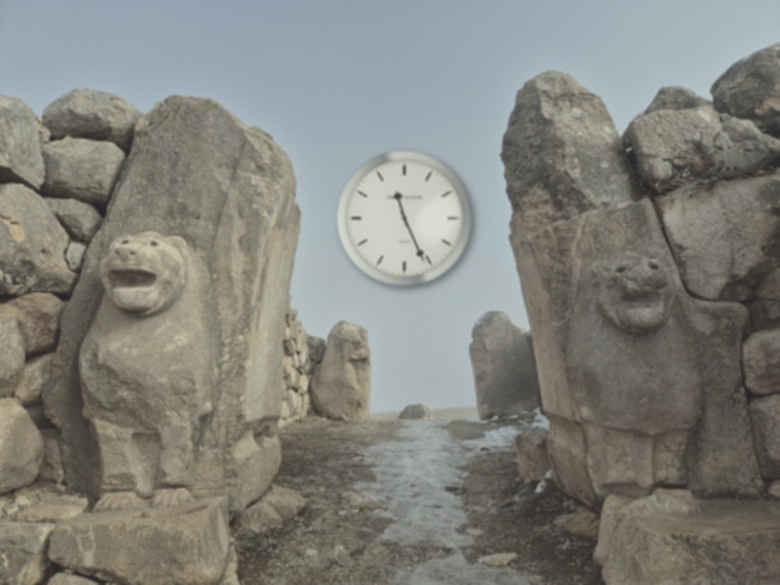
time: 11:26
